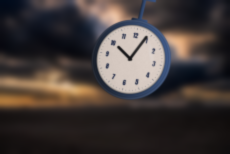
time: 10:04
